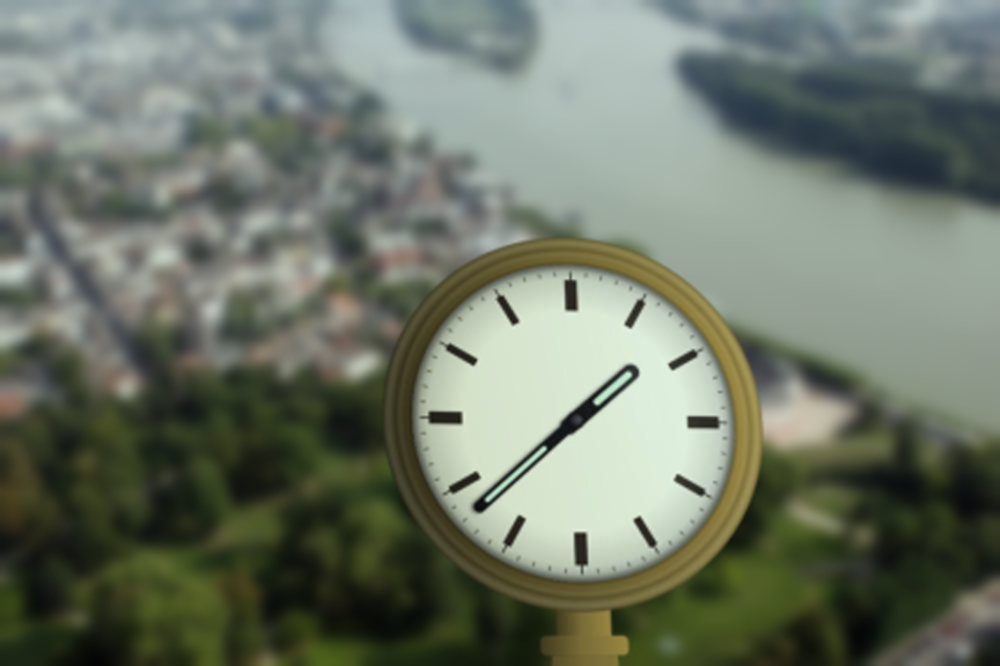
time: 1:38
